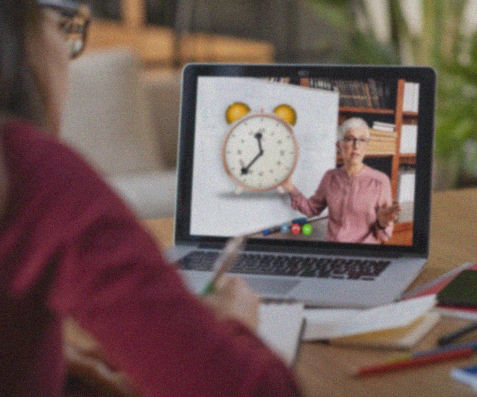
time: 11:37
